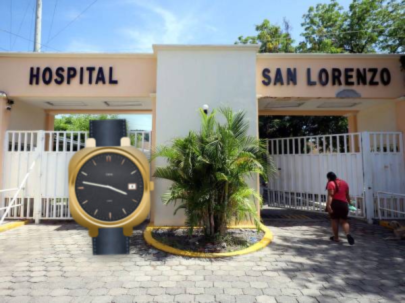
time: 3:47
